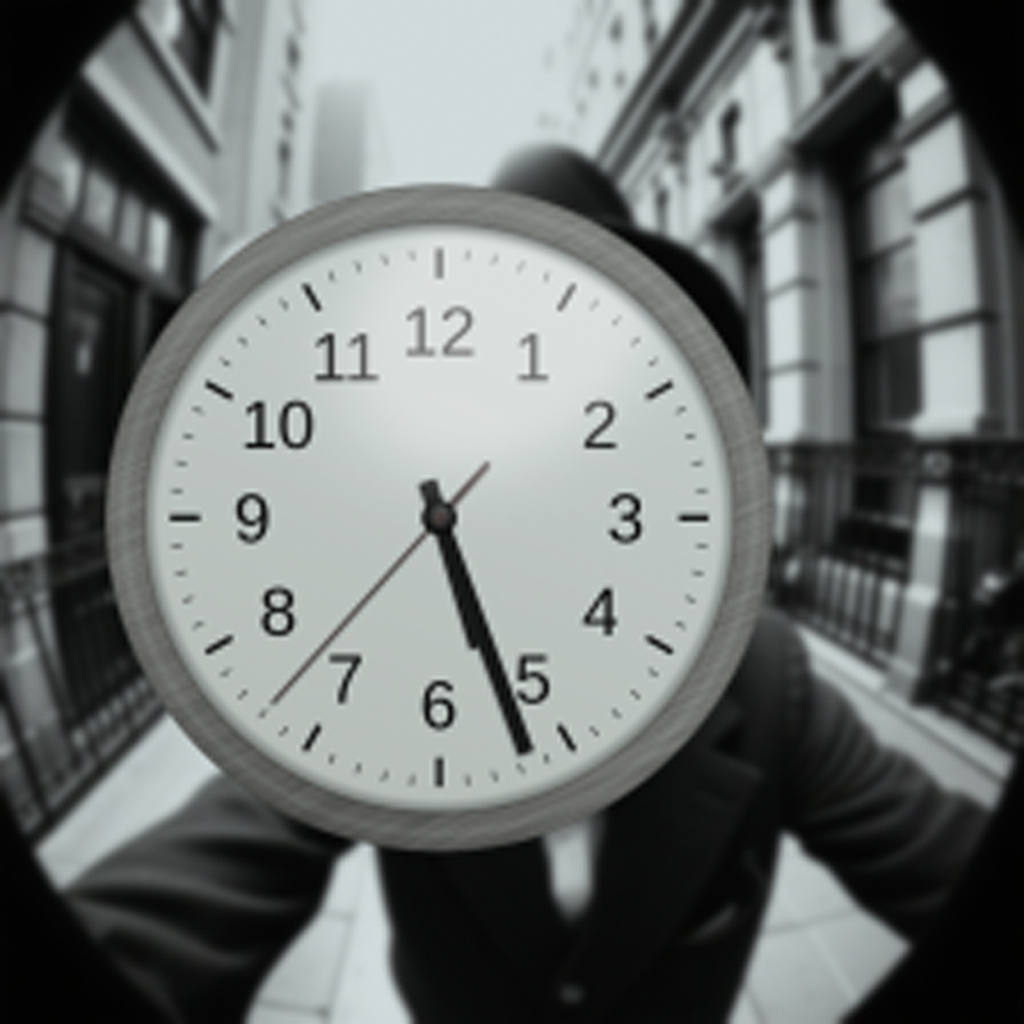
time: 5:26:37
